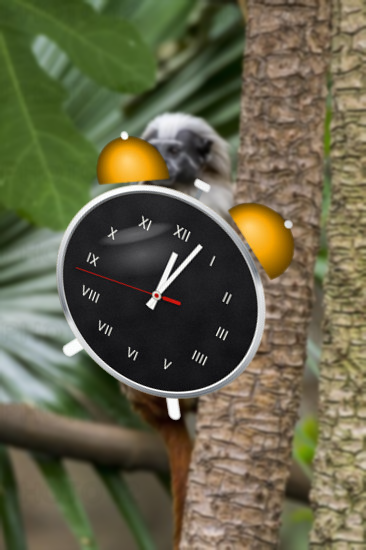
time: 12:02:43
